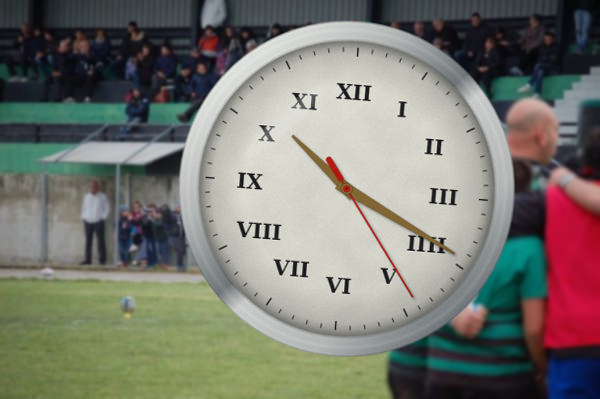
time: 10:19:24
